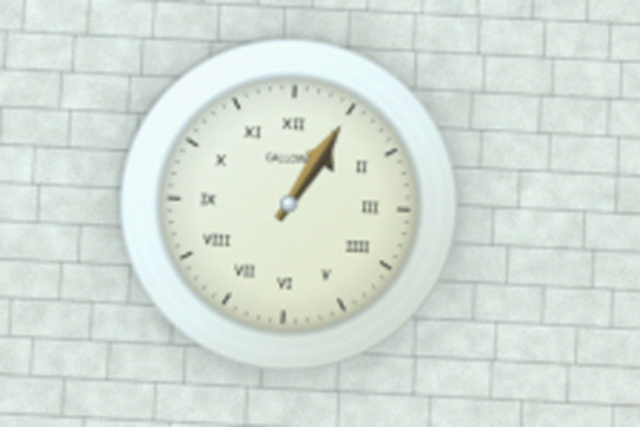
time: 1:05
